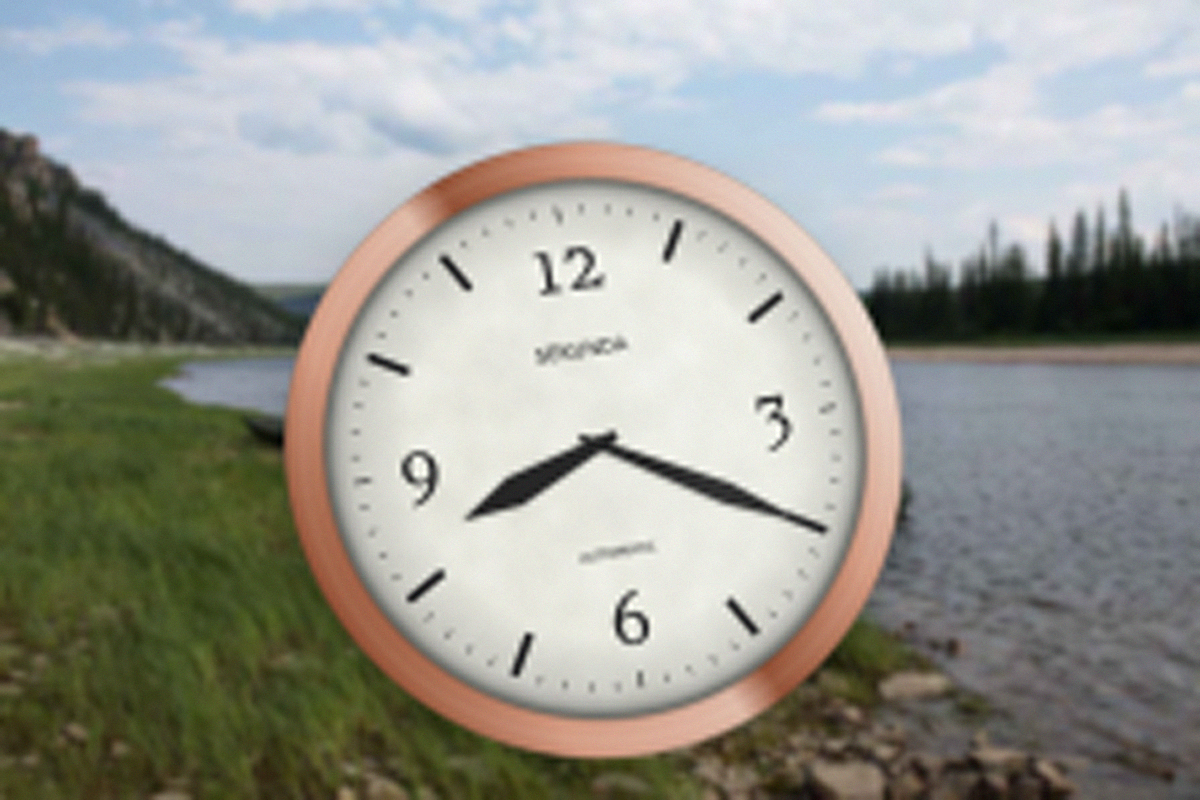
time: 8:20
